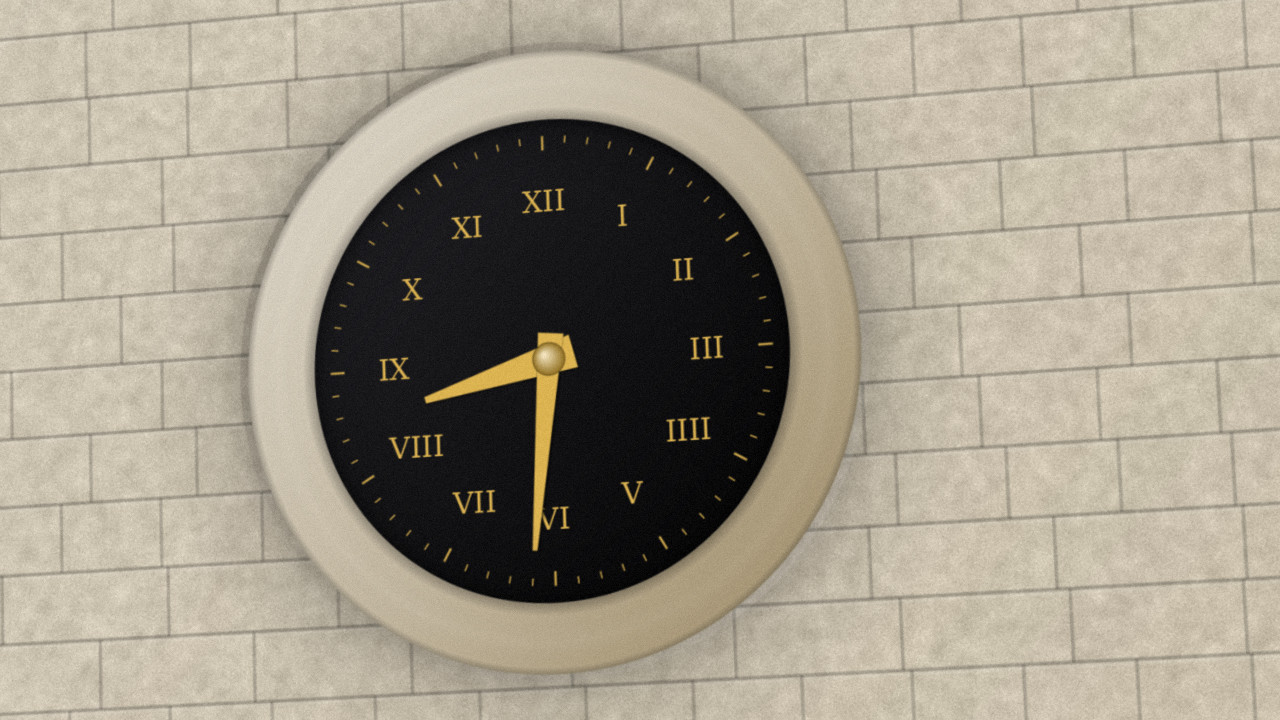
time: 8:31
